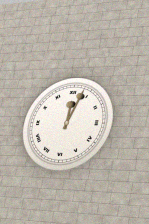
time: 12:03
